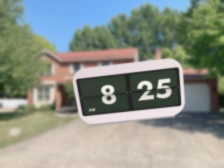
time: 8:25
